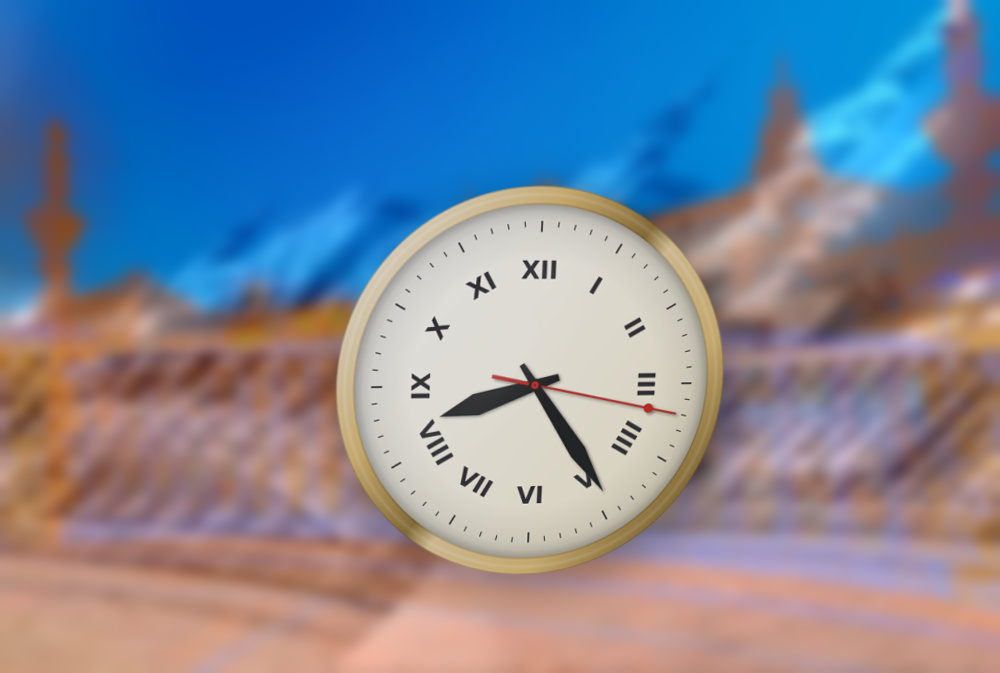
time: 8:24:17
